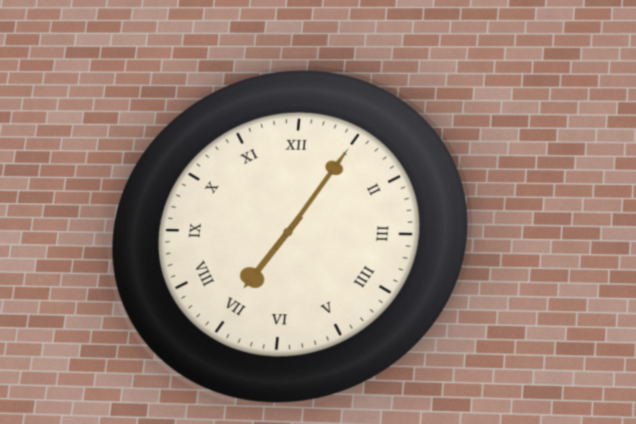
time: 7:05
